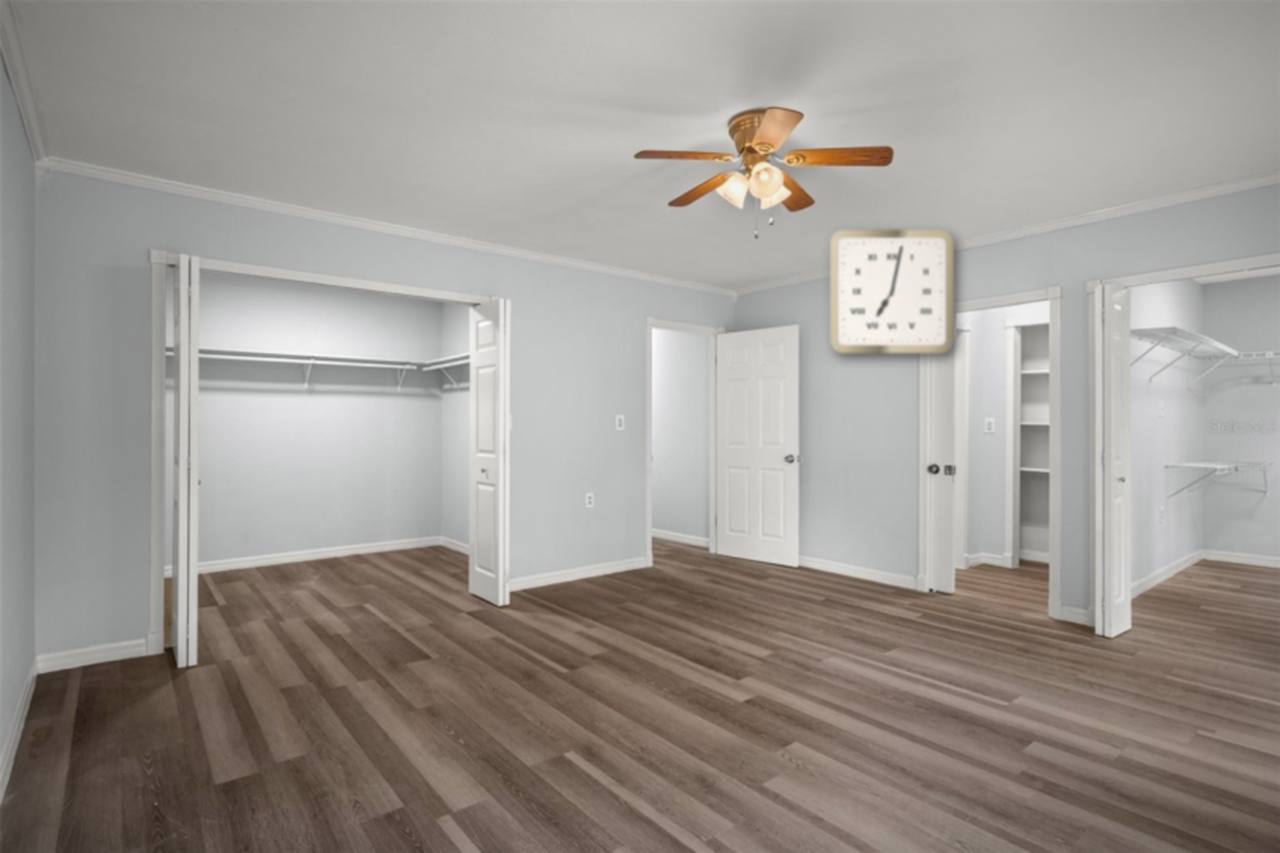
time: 7:02
